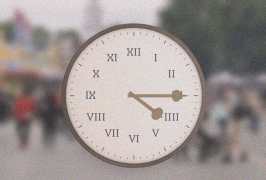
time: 4:15
